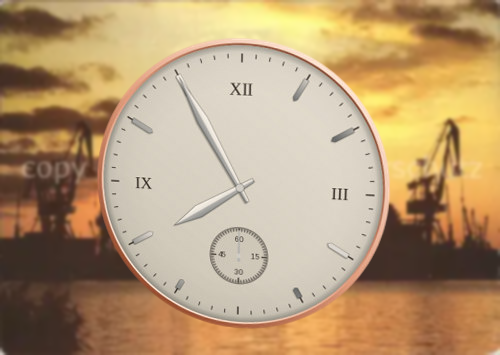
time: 7:55
